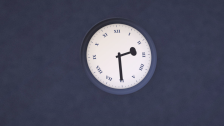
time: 2:30
